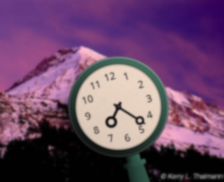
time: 7:23
